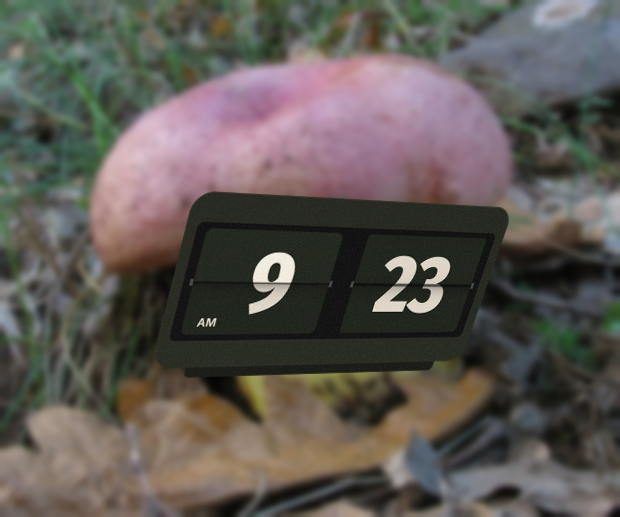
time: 9:23
